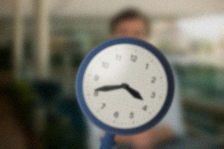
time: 3:41
